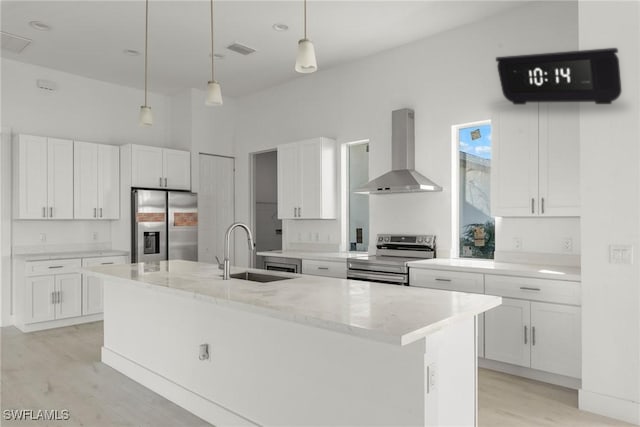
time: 10:14
